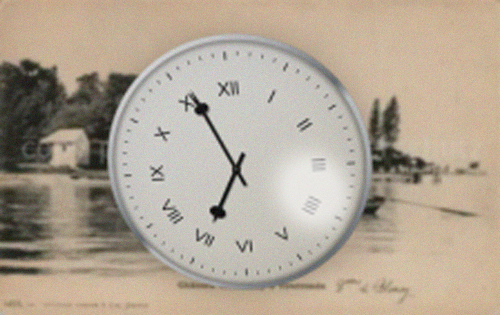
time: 6:56
